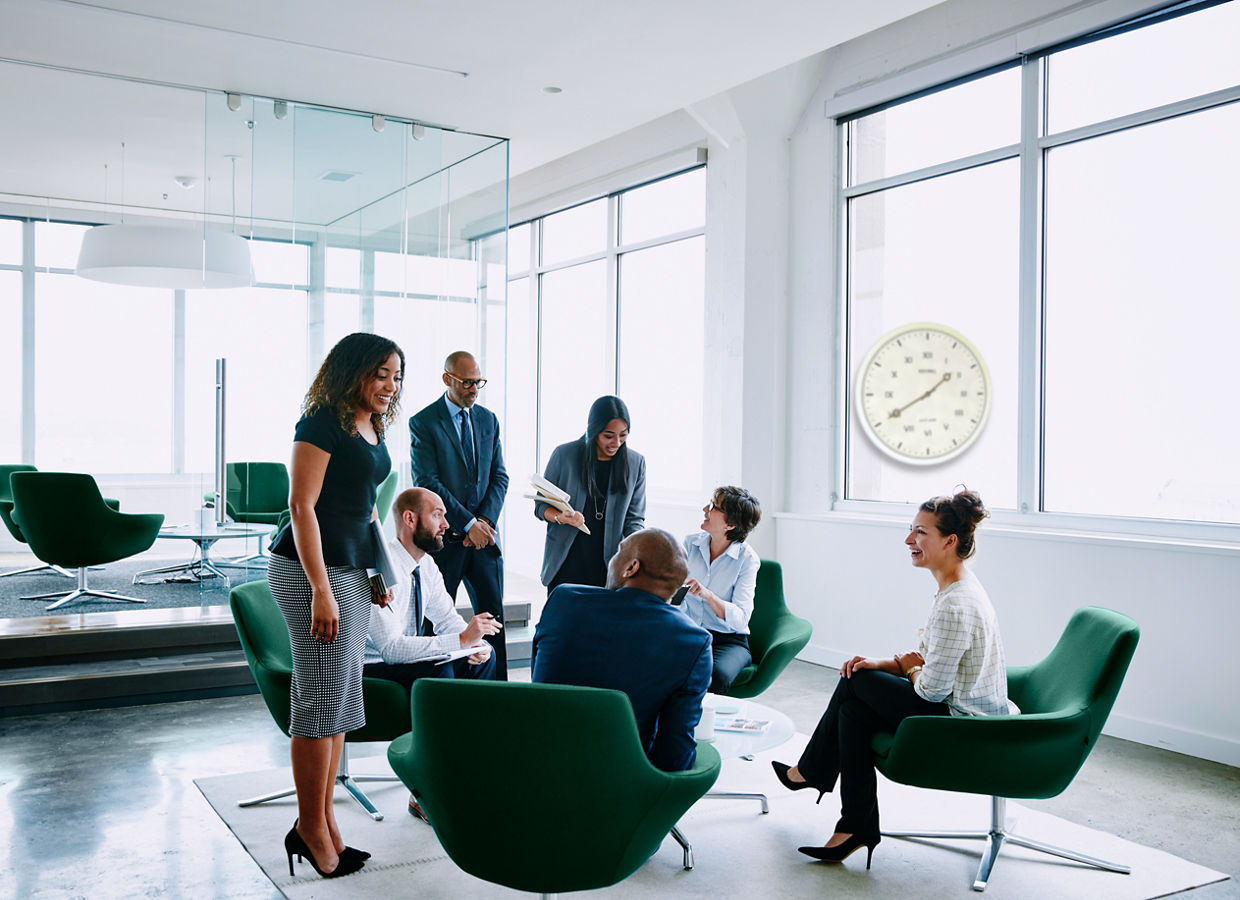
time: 1:40
